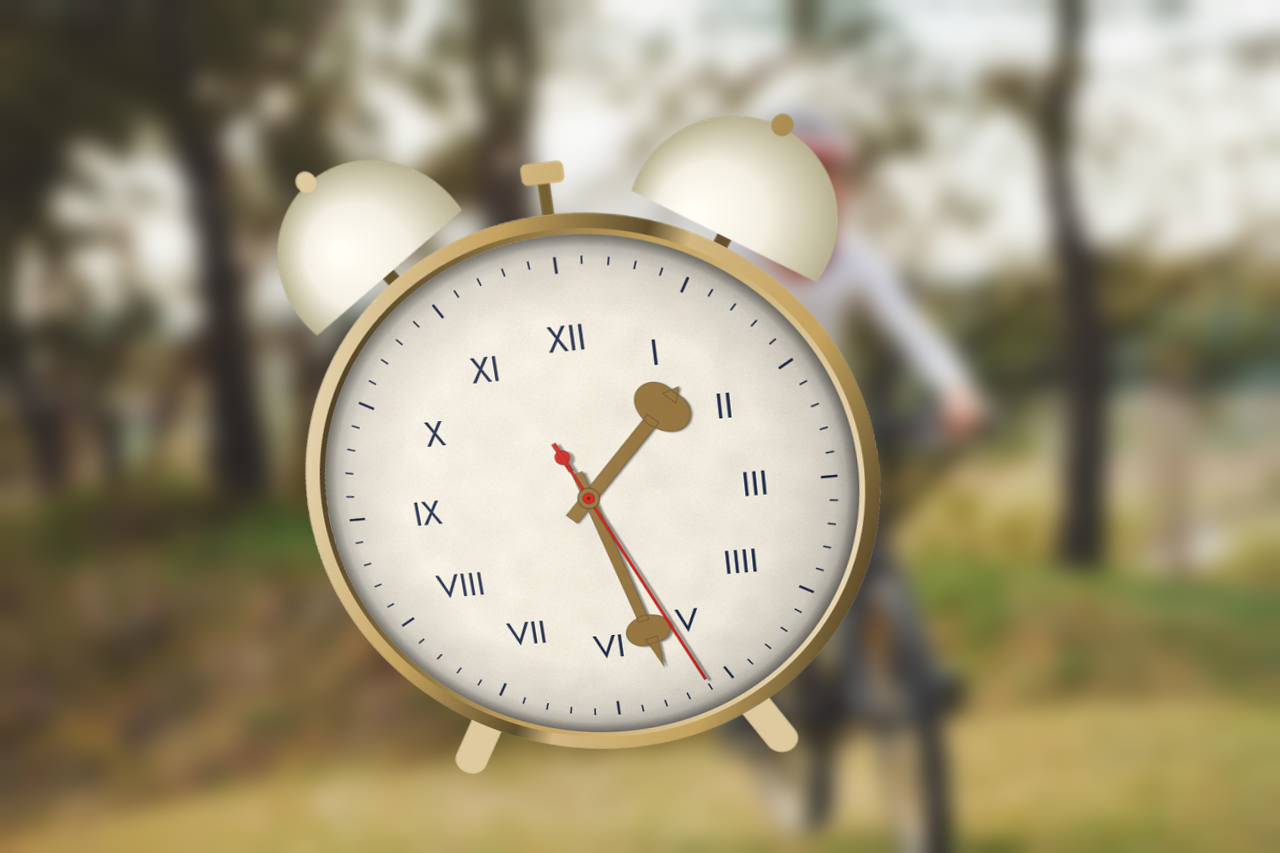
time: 1:27:26
